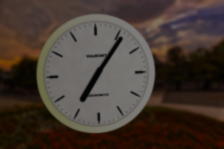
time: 7:06
